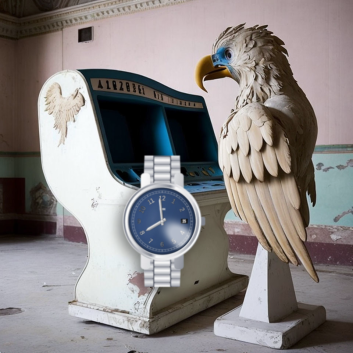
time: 7:59
